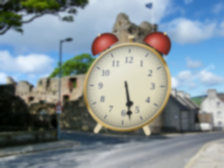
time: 5:28
